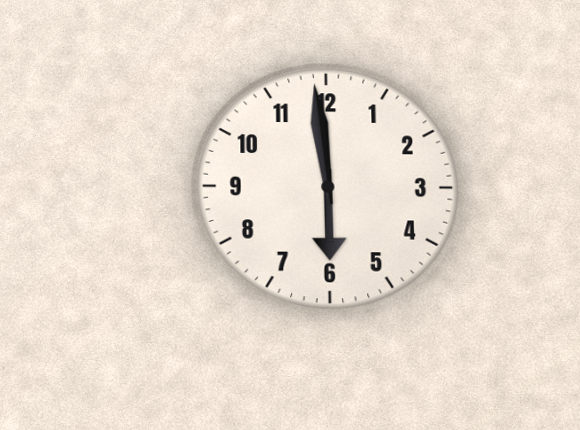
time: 5:59
